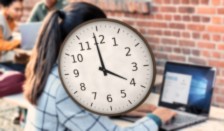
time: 3:59
